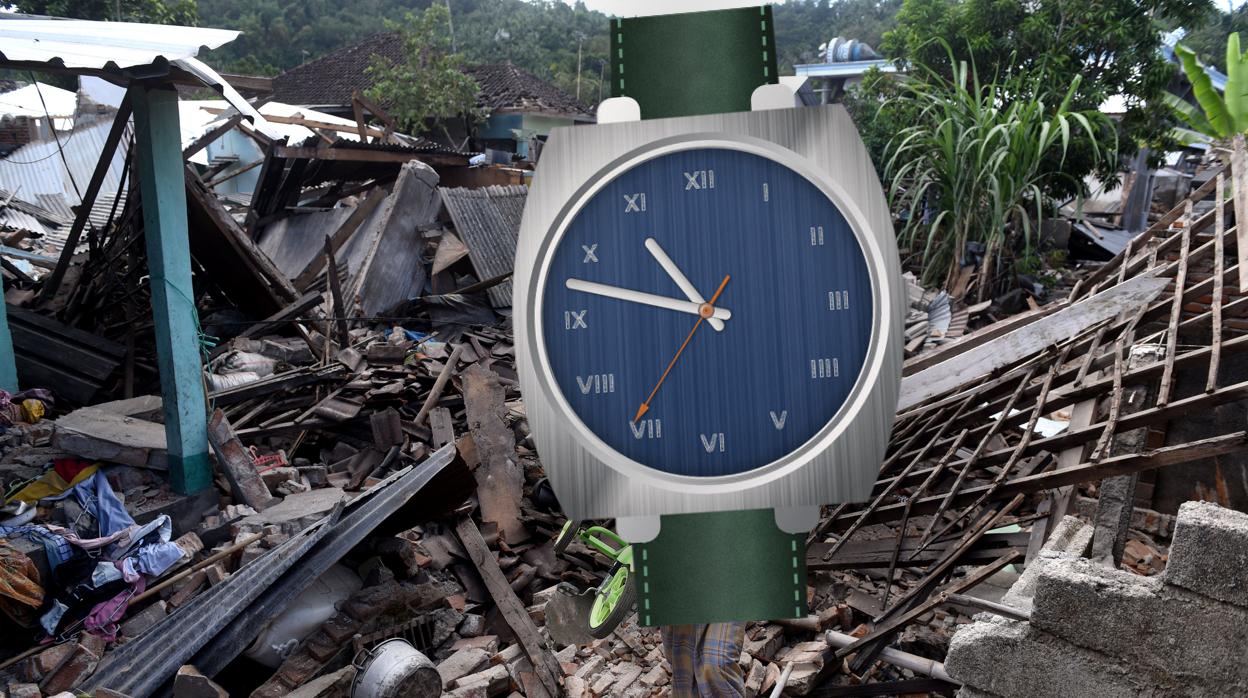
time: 10:47:36
